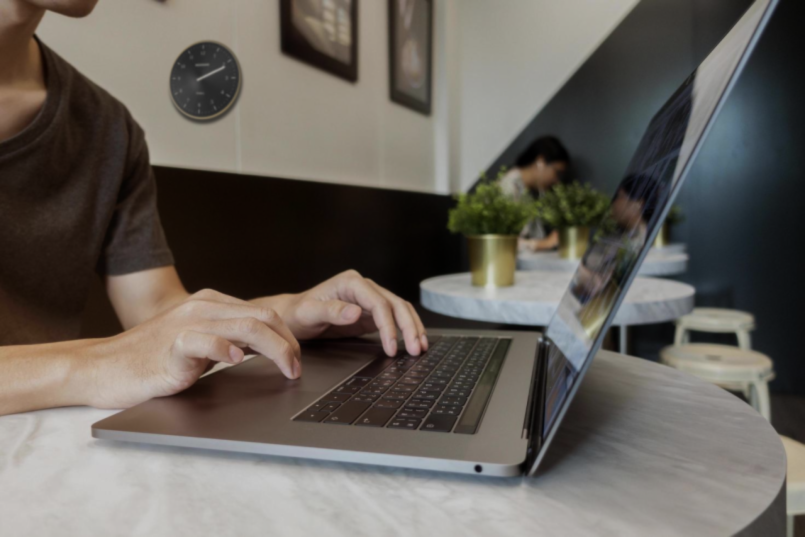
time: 2:11
